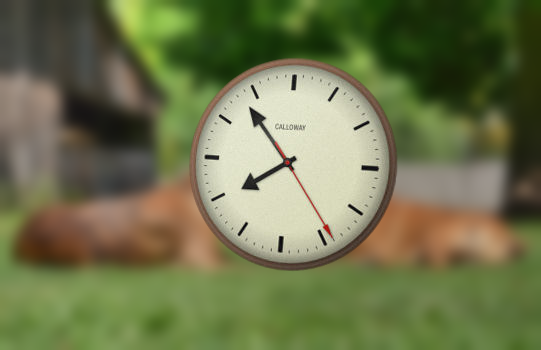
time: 7:53:24
